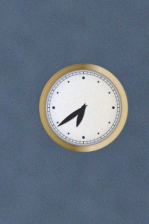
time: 6:39
